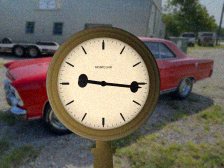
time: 9:16
